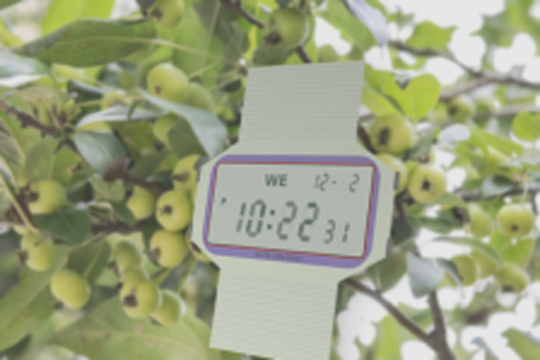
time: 10:22:31
